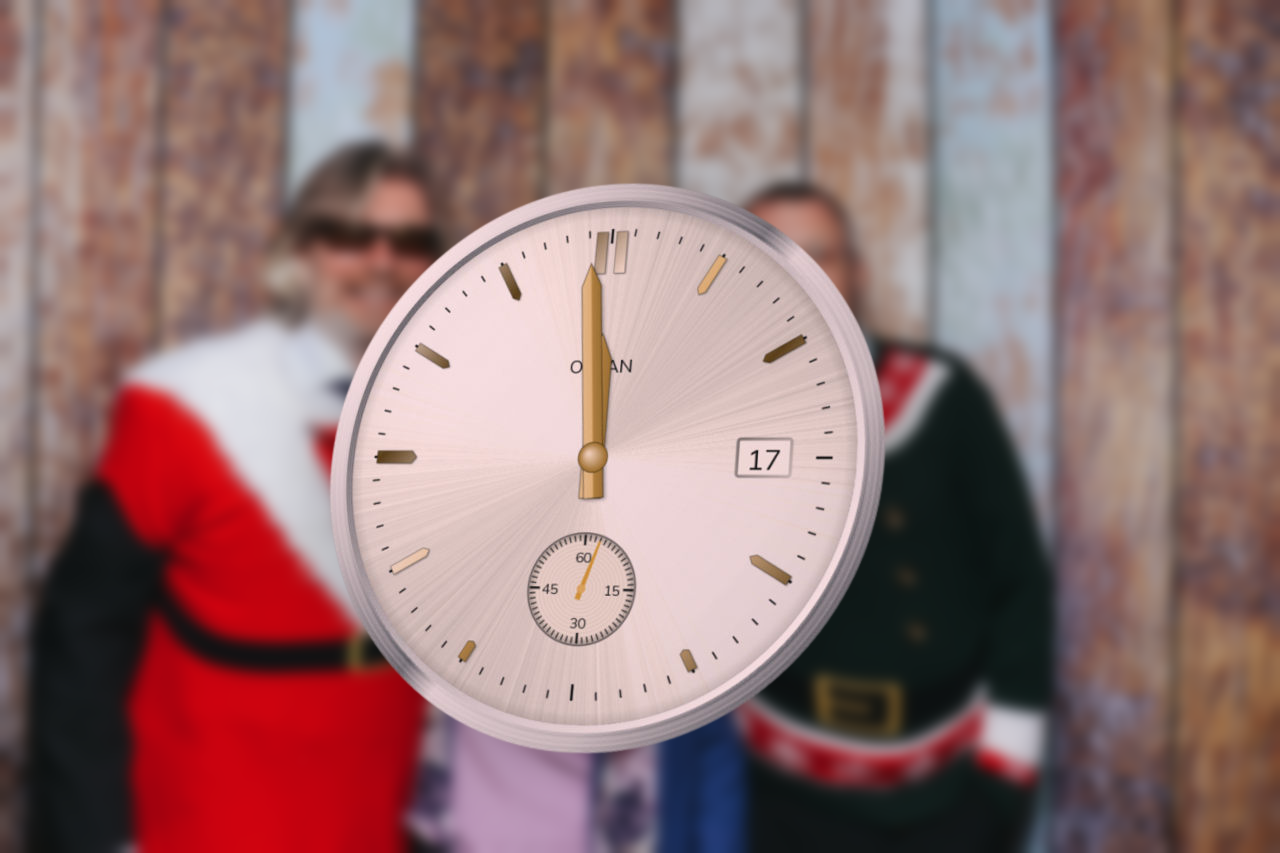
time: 11:59:03
